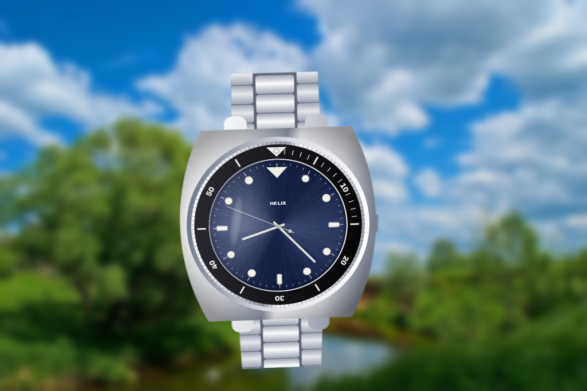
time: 8:22:49
